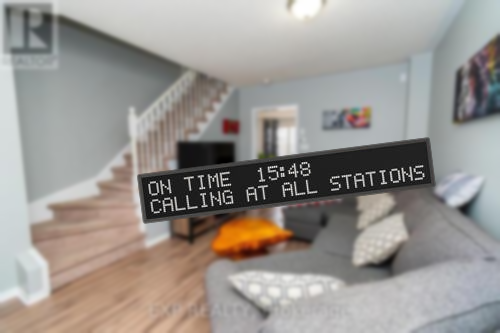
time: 15:48
